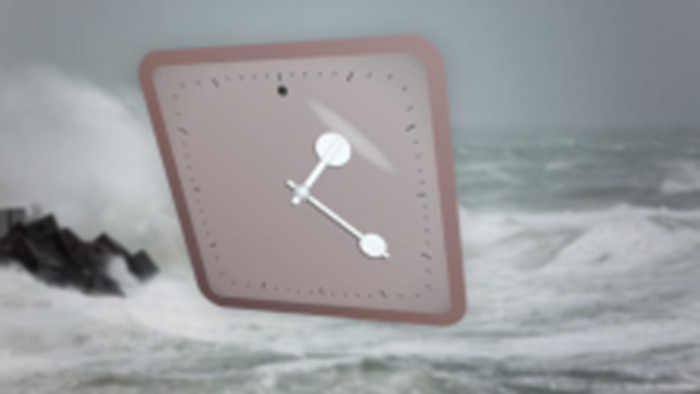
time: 1:22
